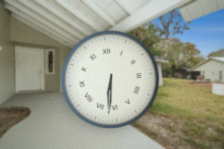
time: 6:32
